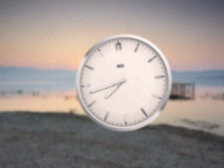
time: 7:43
